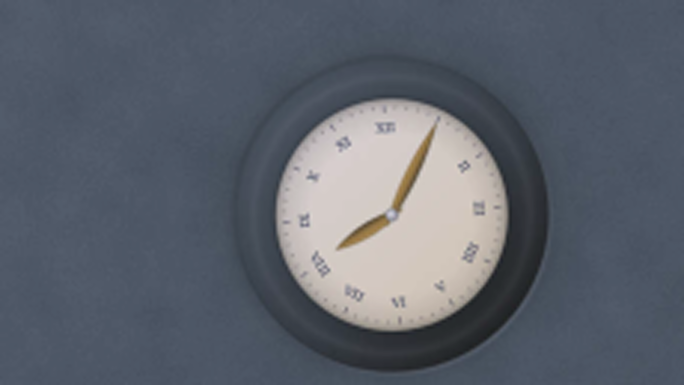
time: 8:05
